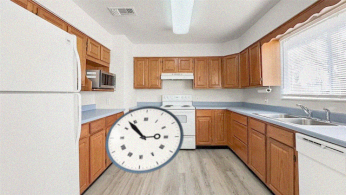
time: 2:53
